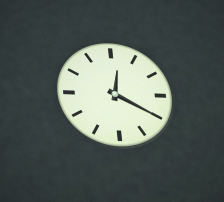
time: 12:20
